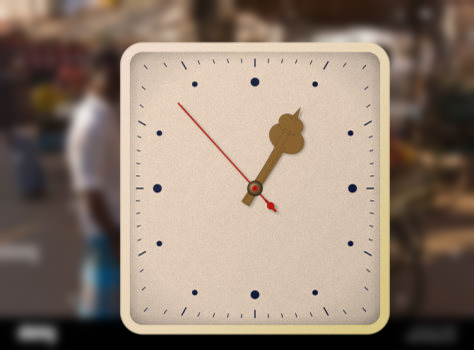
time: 1:04:53
